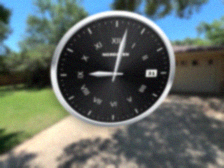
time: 9:02
